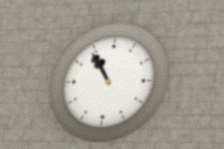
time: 10:54
